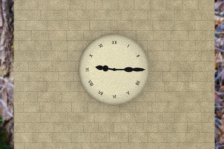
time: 9:15
